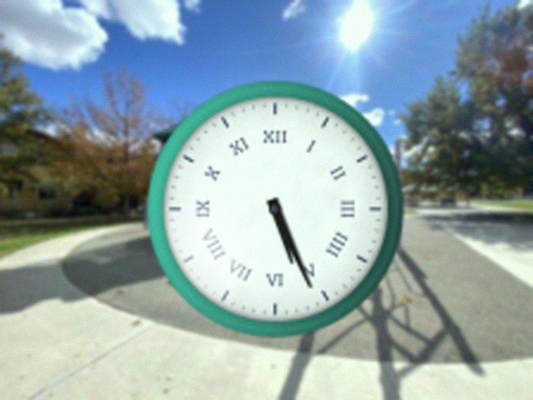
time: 5:26
